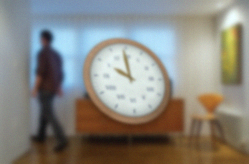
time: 9:59
